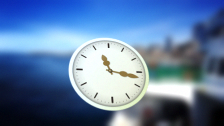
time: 11:17
